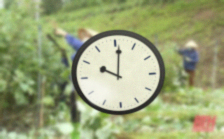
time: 10:01
